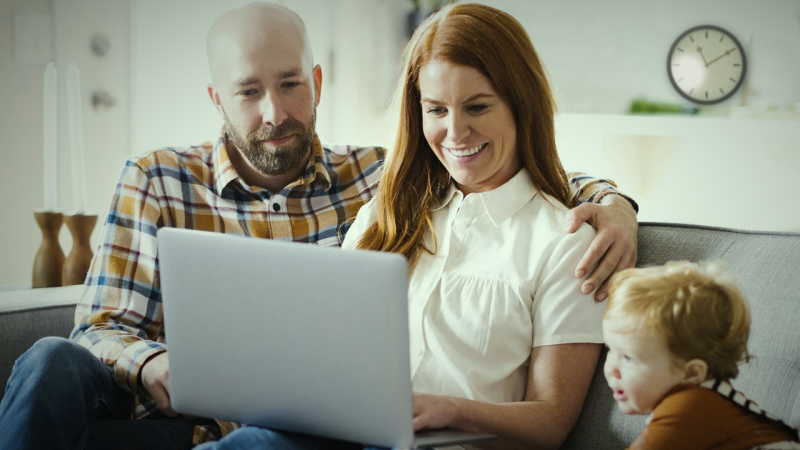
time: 11:10
